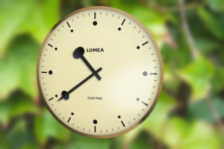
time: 10:39
